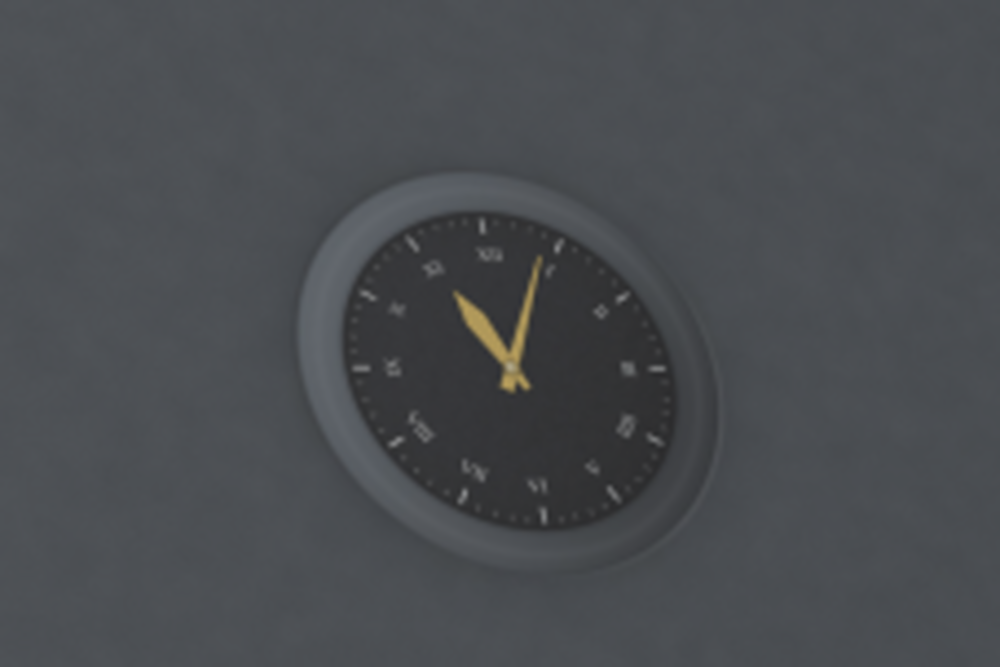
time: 11:04
